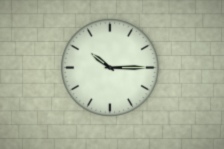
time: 10:15
